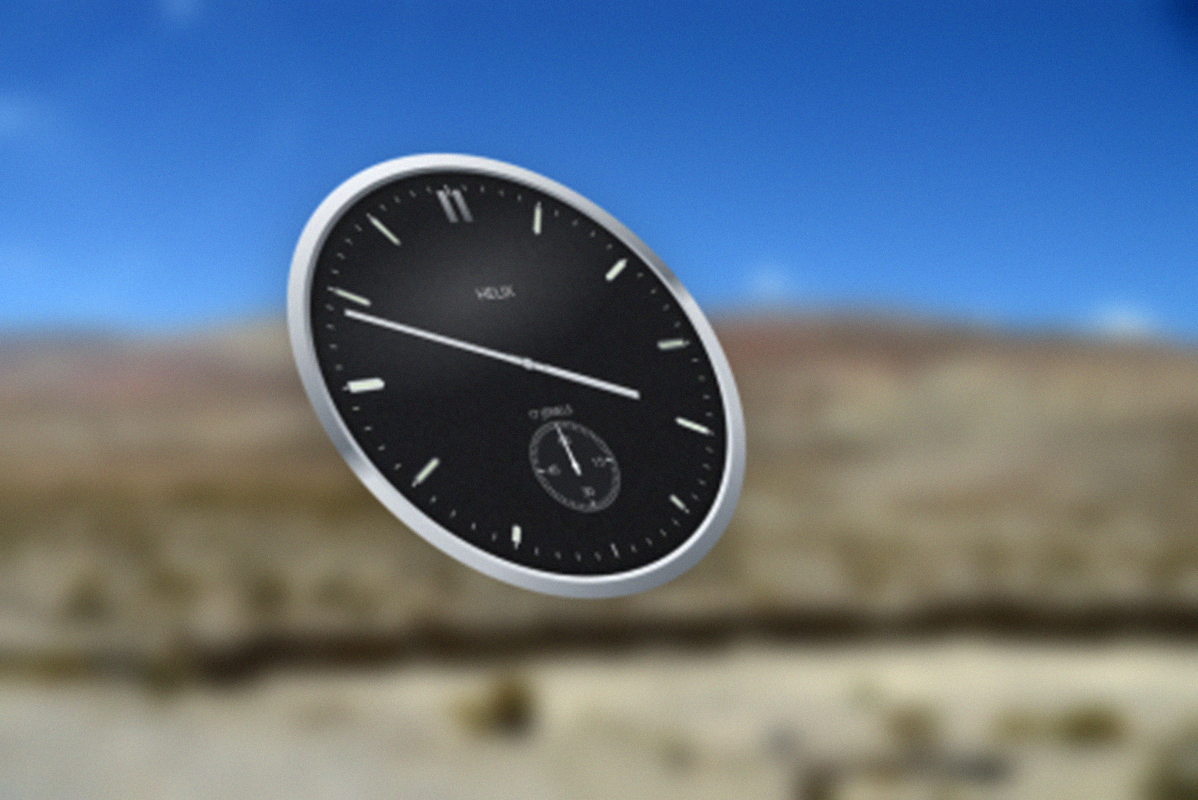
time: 3:49
